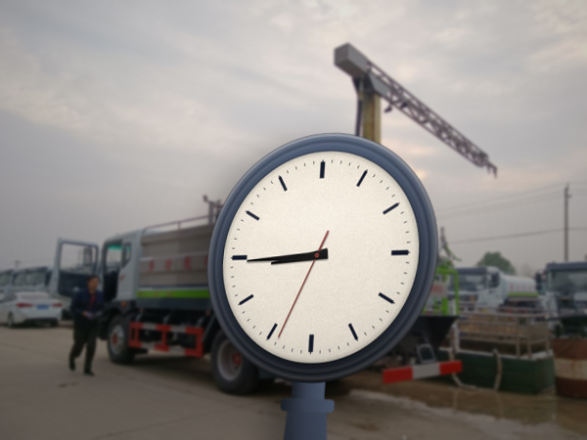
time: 8:44:34
